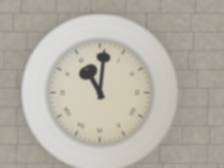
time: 11:01
